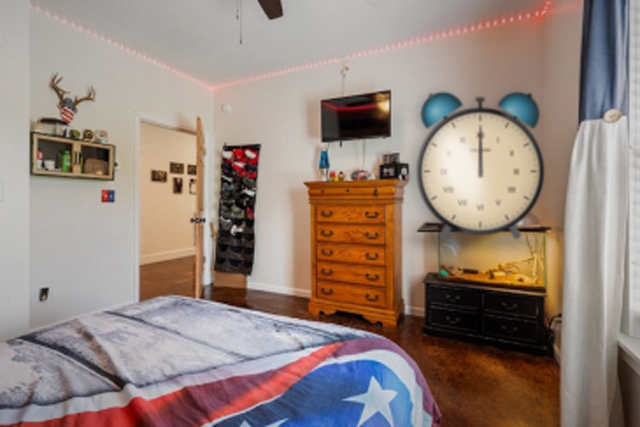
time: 12:00
